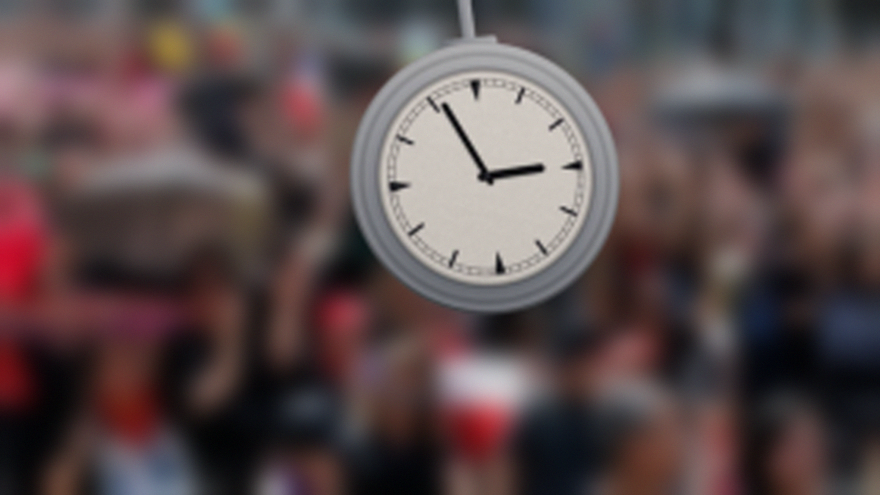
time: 2:56
